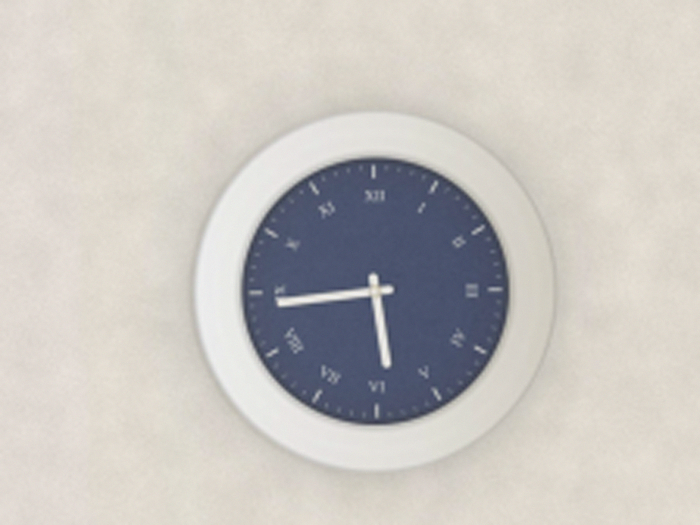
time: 5:44
